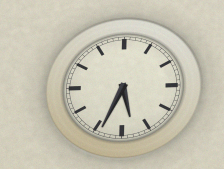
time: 5:34
